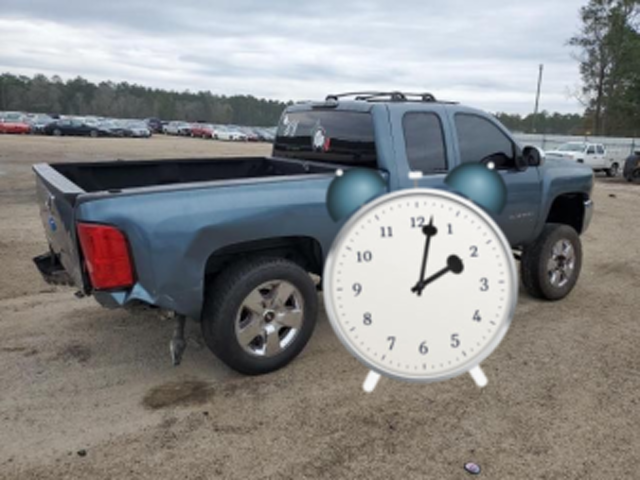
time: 2:02
